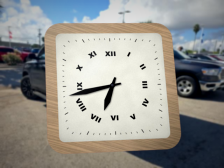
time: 6:43
